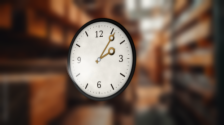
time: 2:06
